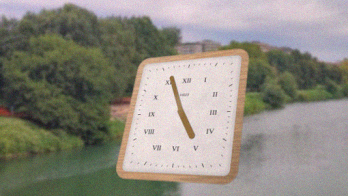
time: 4:56
